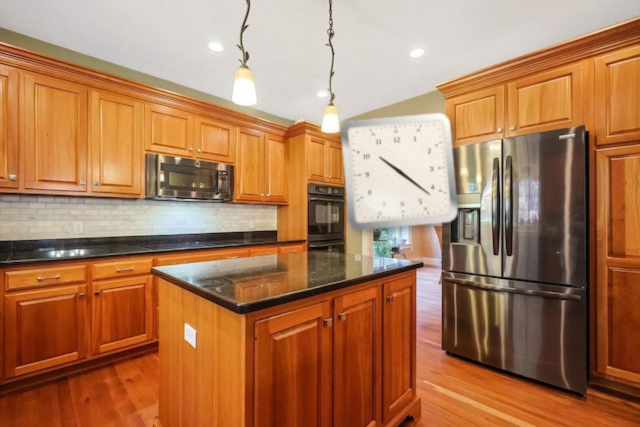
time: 10:22
